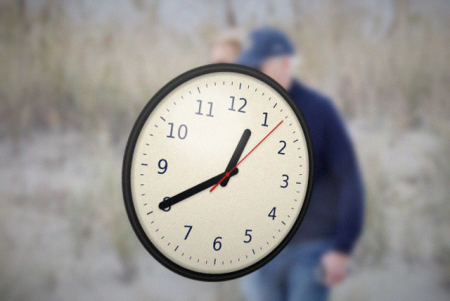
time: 12:40:07
